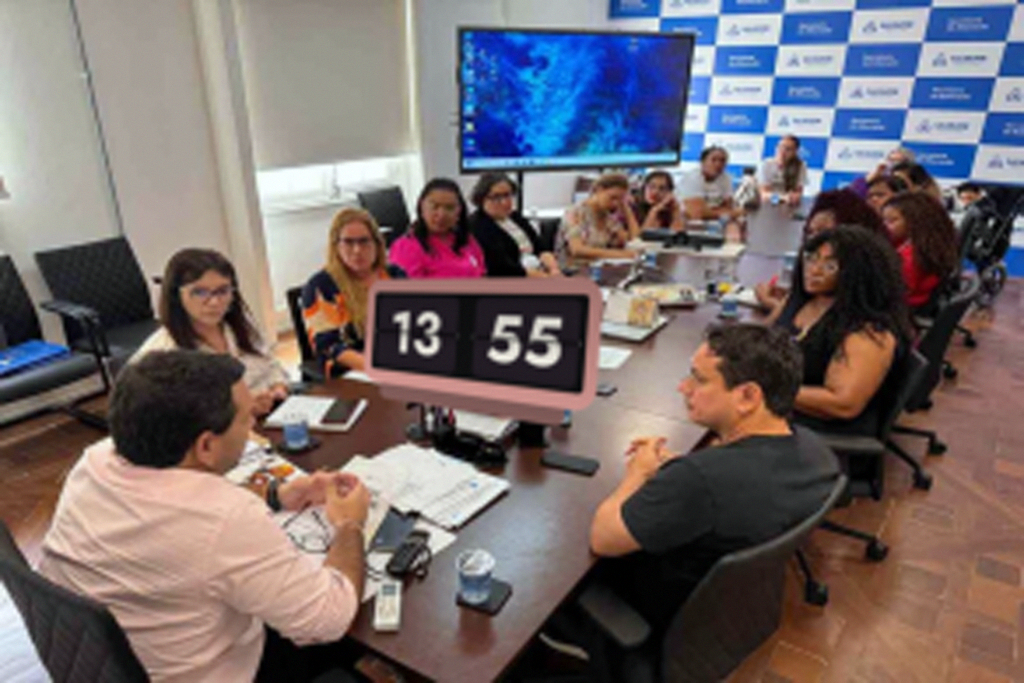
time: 13:55
